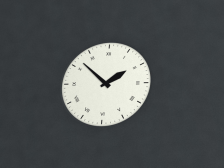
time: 1:52
